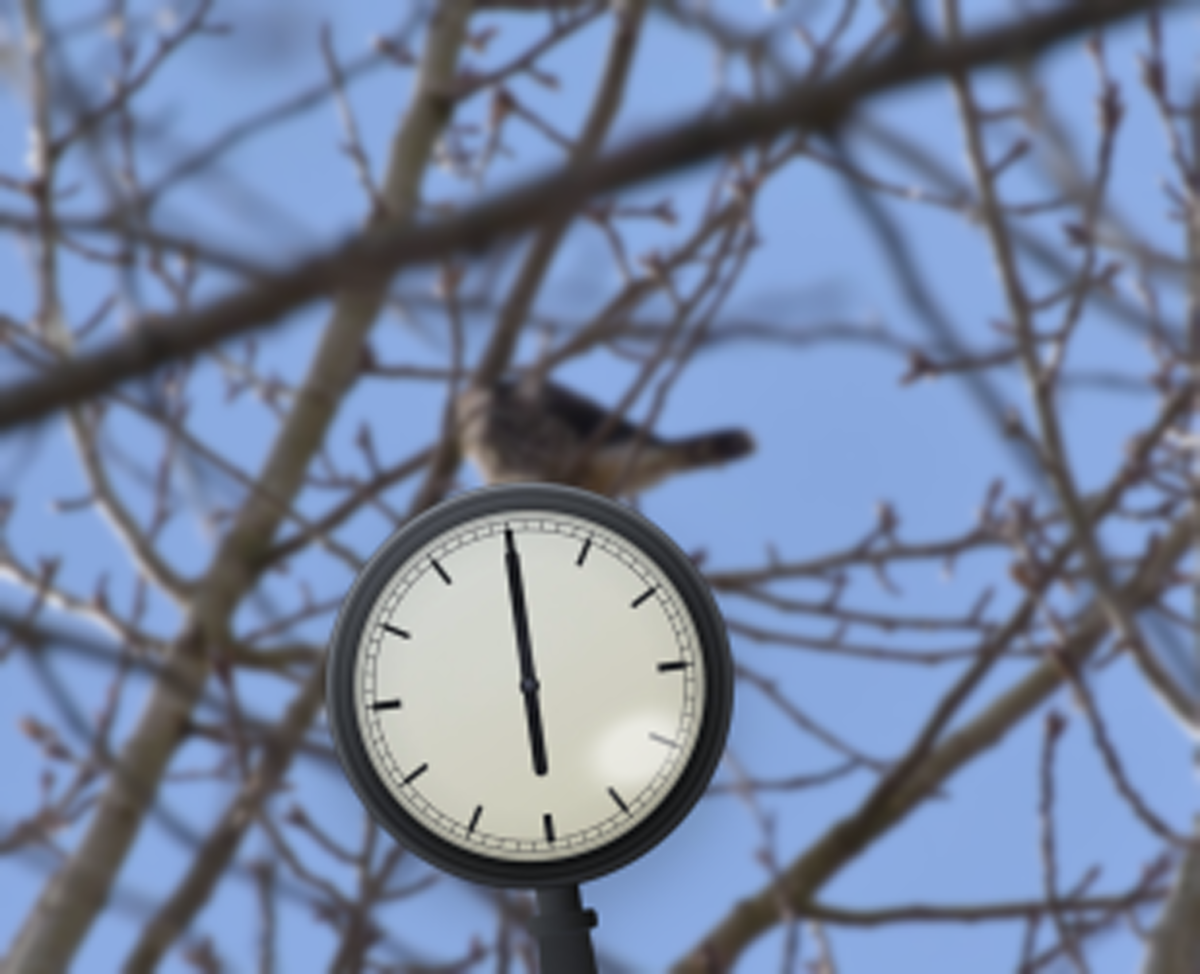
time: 6:00
